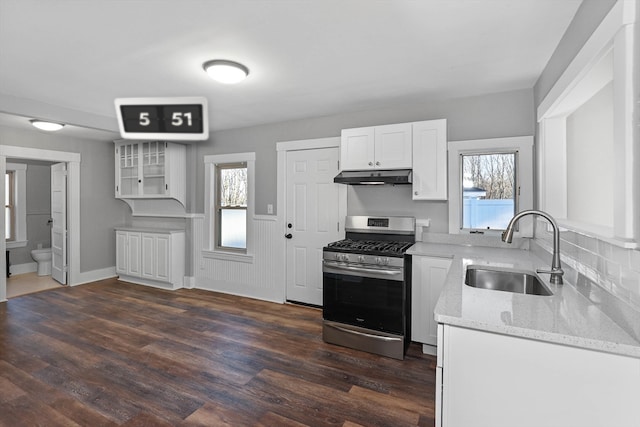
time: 5:51
